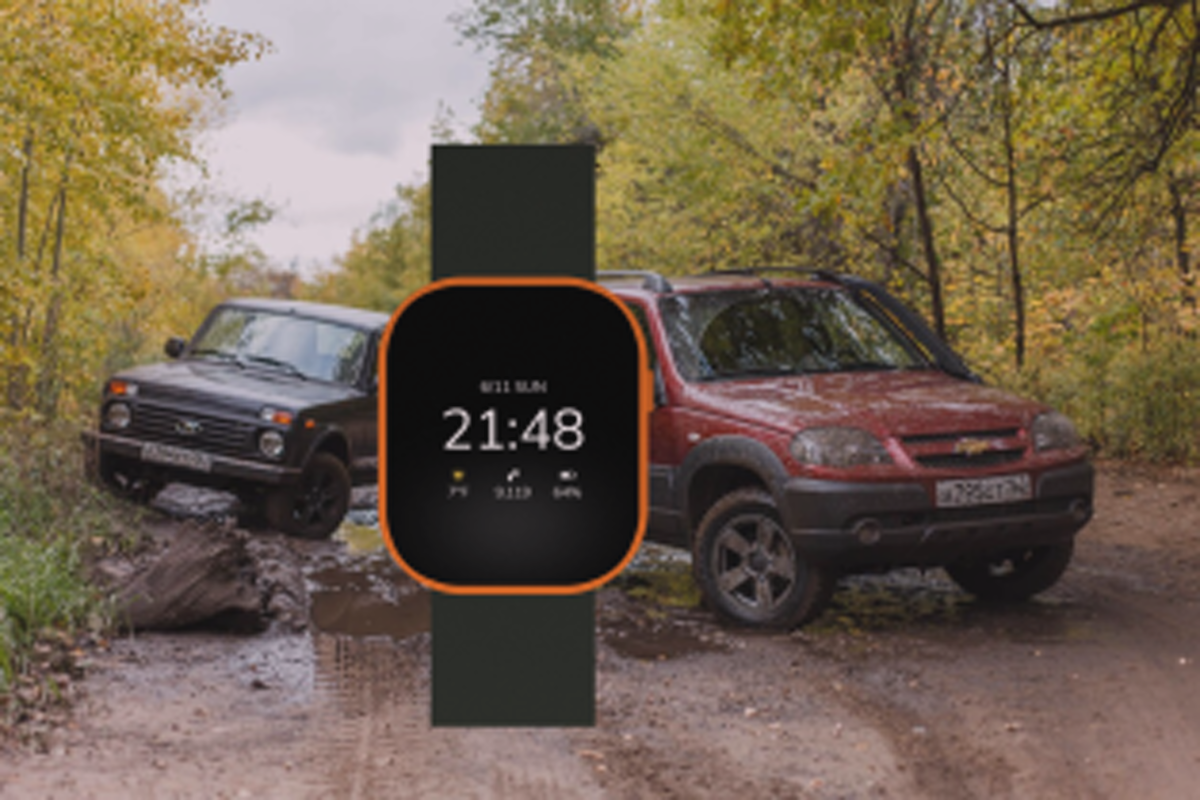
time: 21:48
